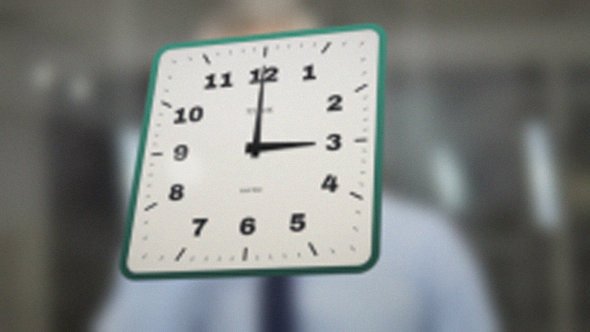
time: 3:00
